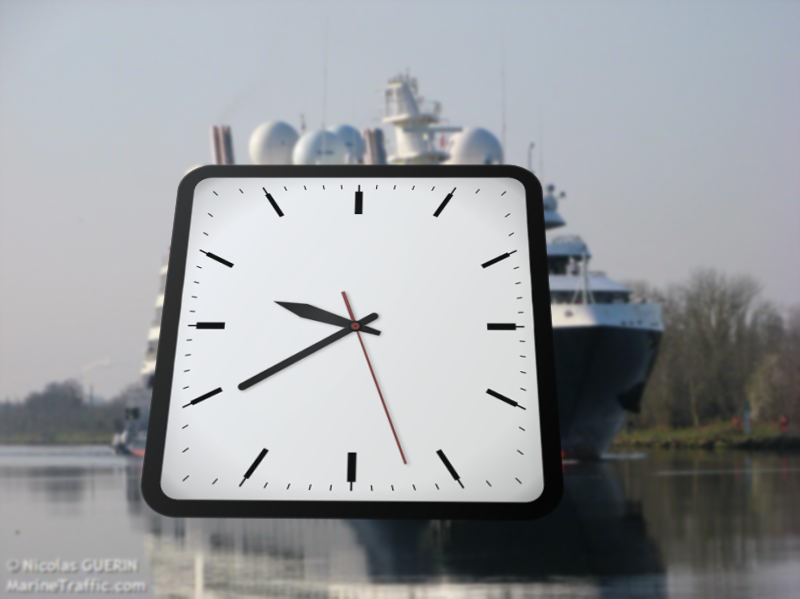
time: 9:39:27
